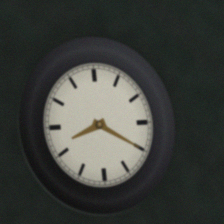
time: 8:20
